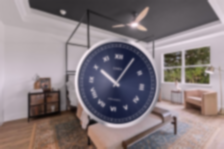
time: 10:05
